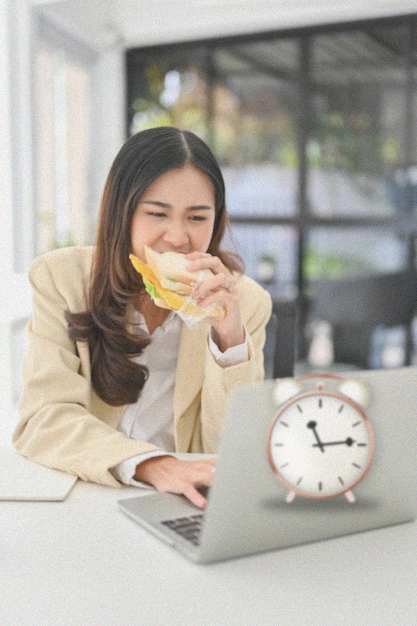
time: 11:14
